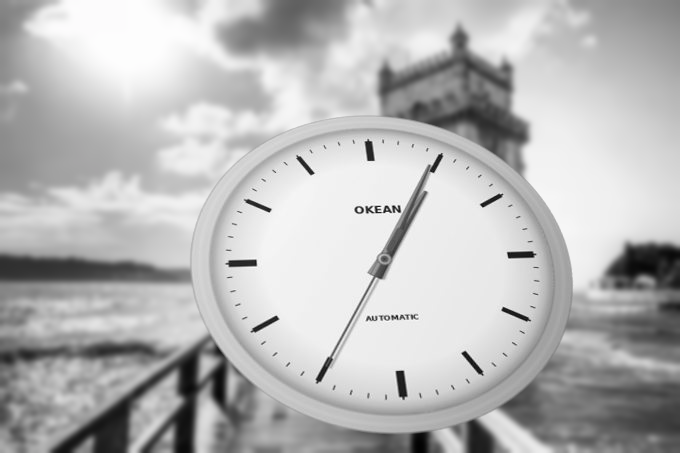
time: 1:04:35
